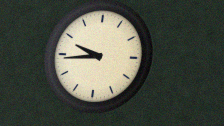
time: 9:44
